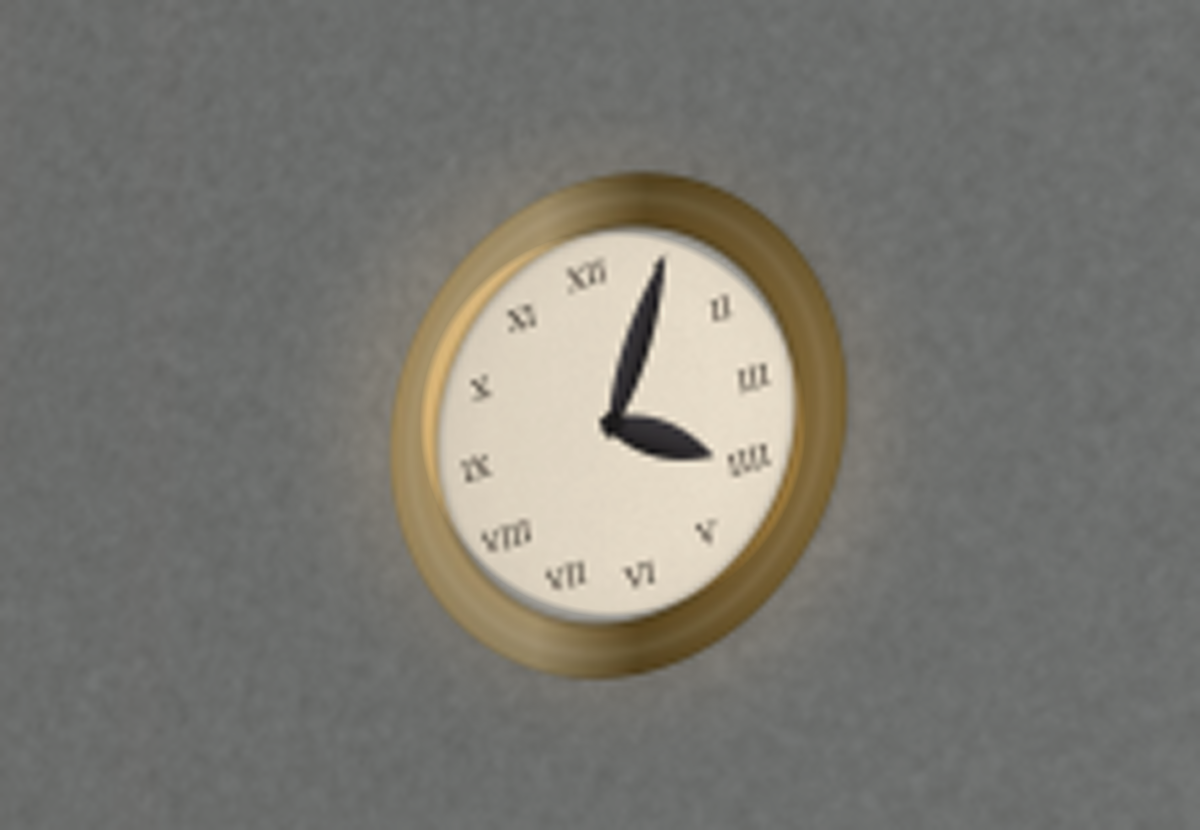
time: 4:05
